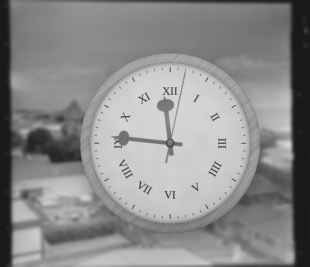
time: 11:46:02
